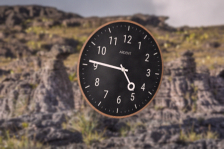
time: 4:46
